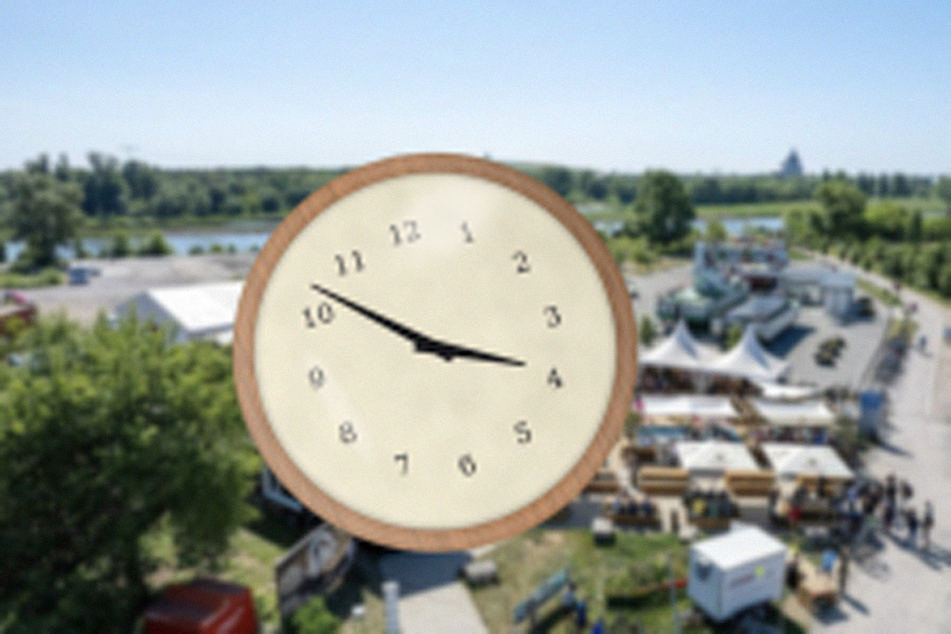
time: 3:52
